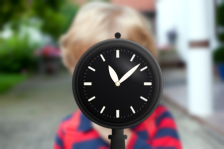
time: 11:08
